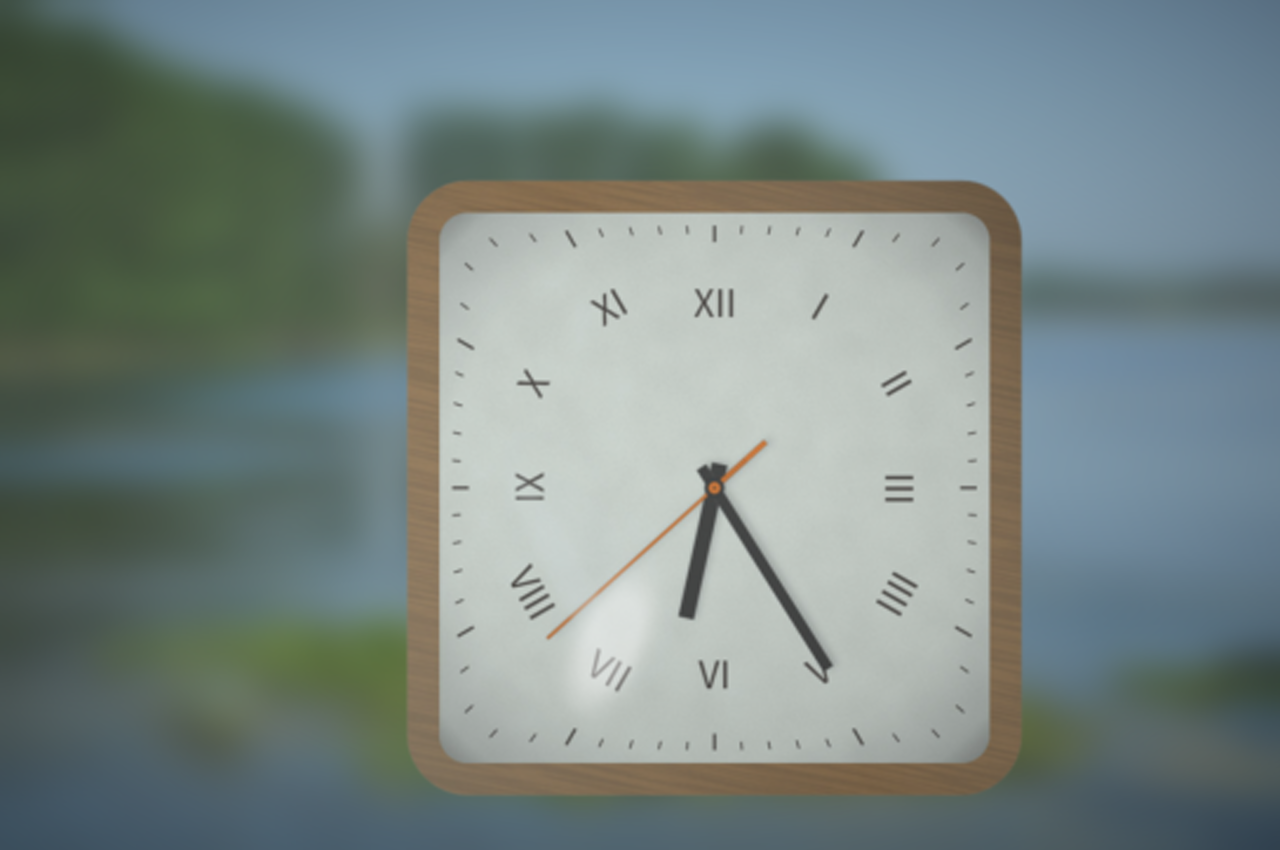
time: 6:24:38
